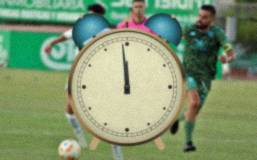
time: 11:59
